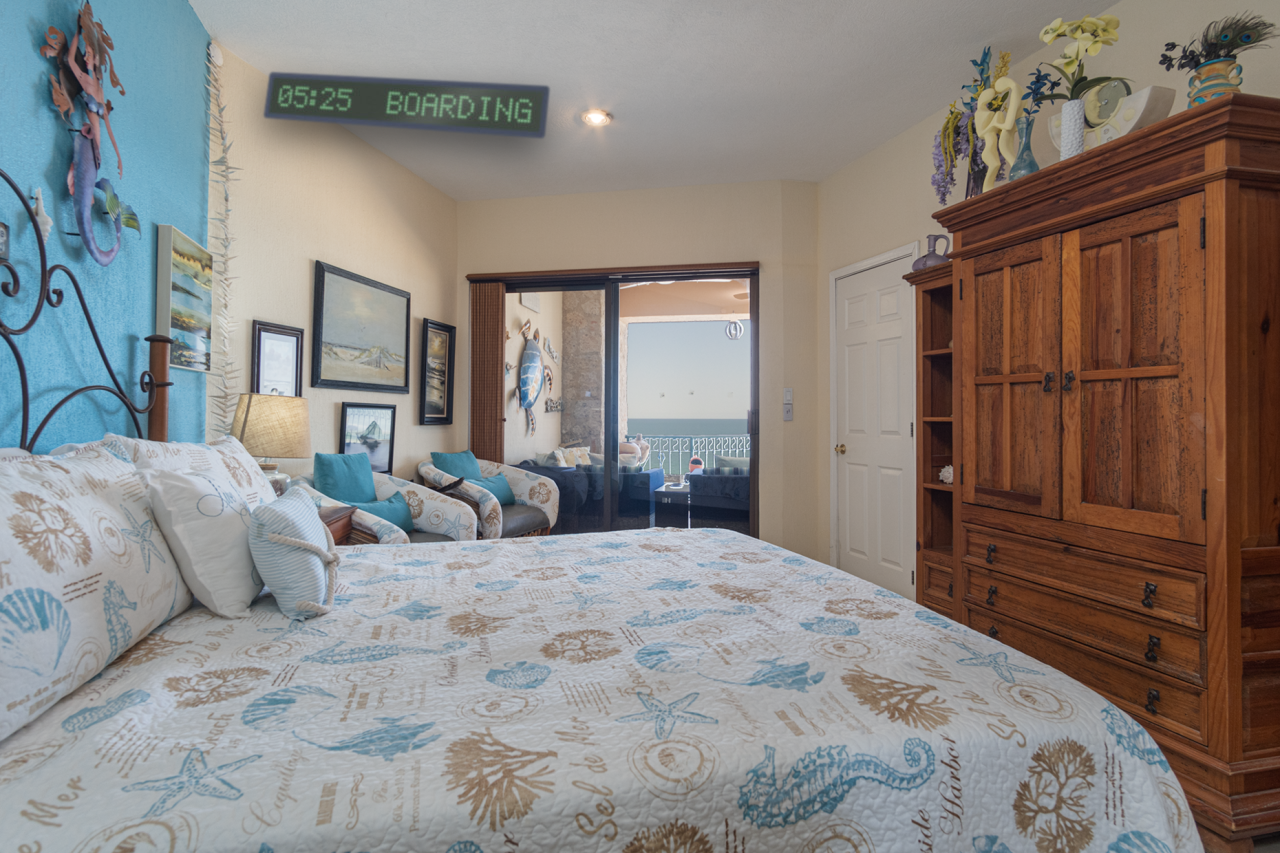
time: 5:25
